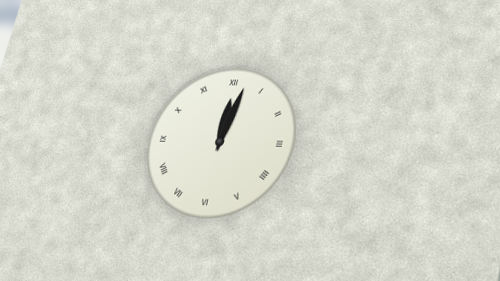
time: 12:02
